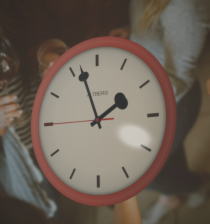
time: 1:56:45
